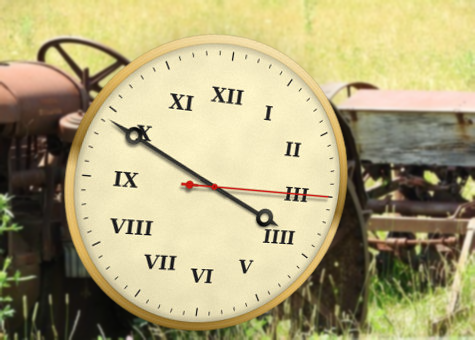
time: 3:49:15
